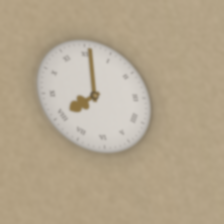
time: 8:01
